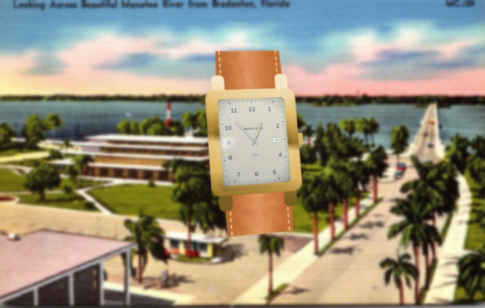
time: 12:53
